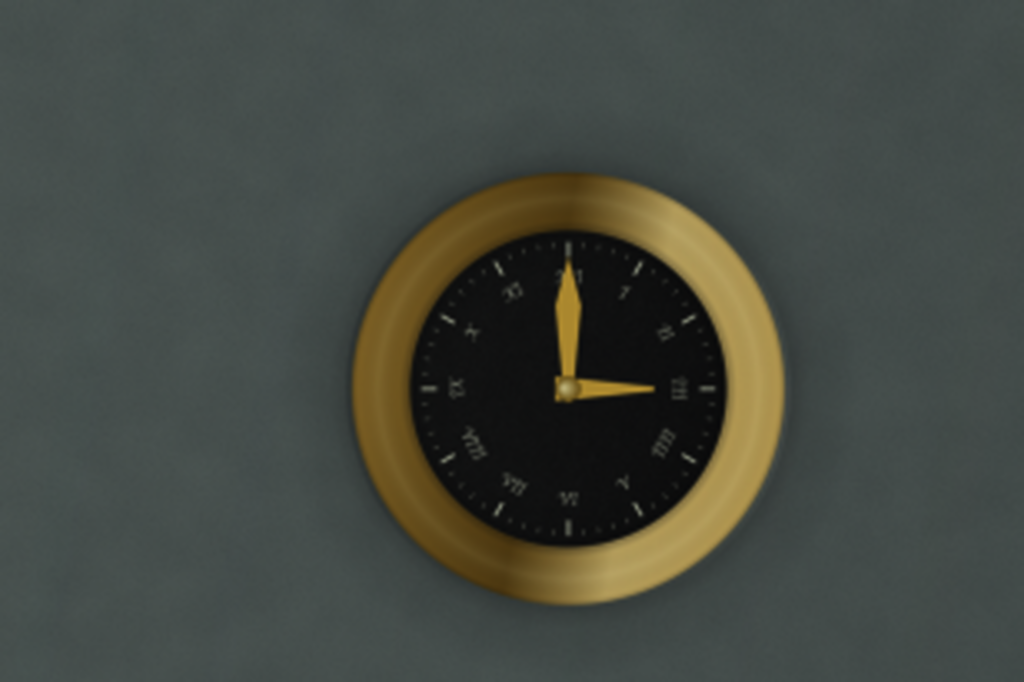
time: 3:00
